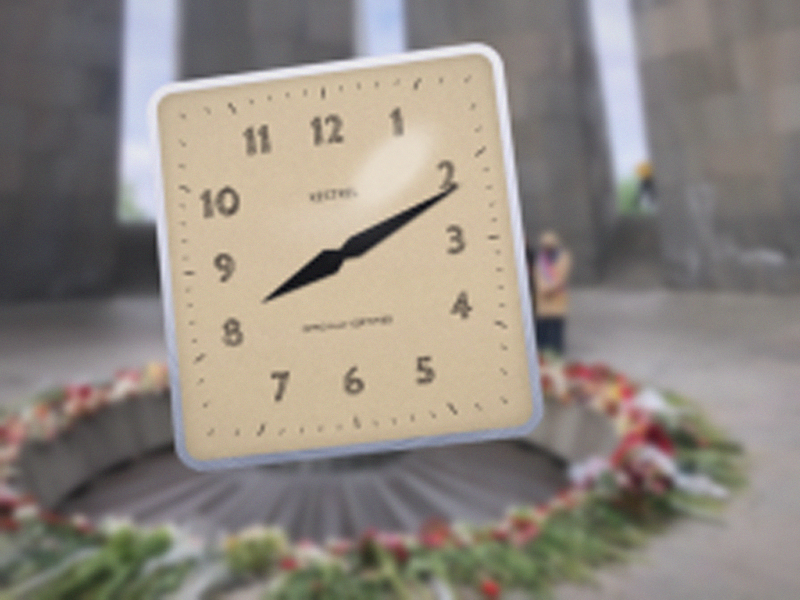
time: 8:11
